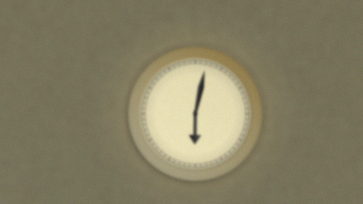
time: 6:02
